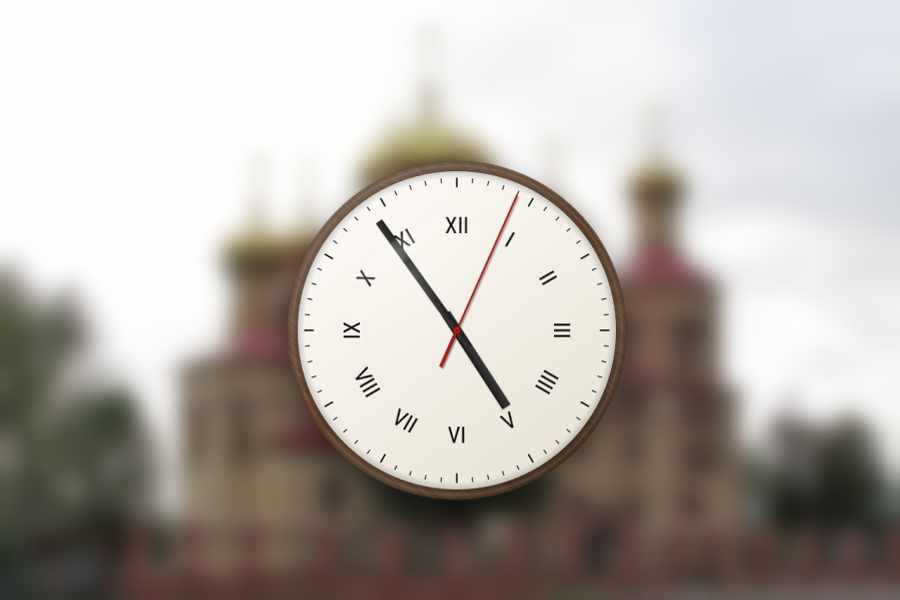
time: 4:54:04
